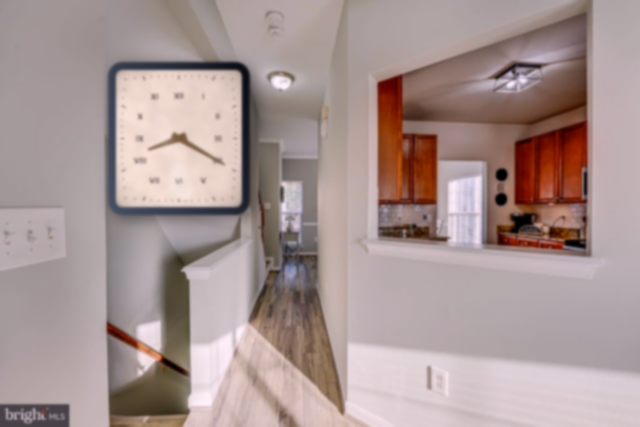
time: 8:20
